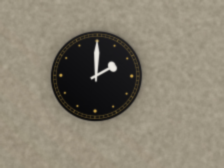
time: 2:00
